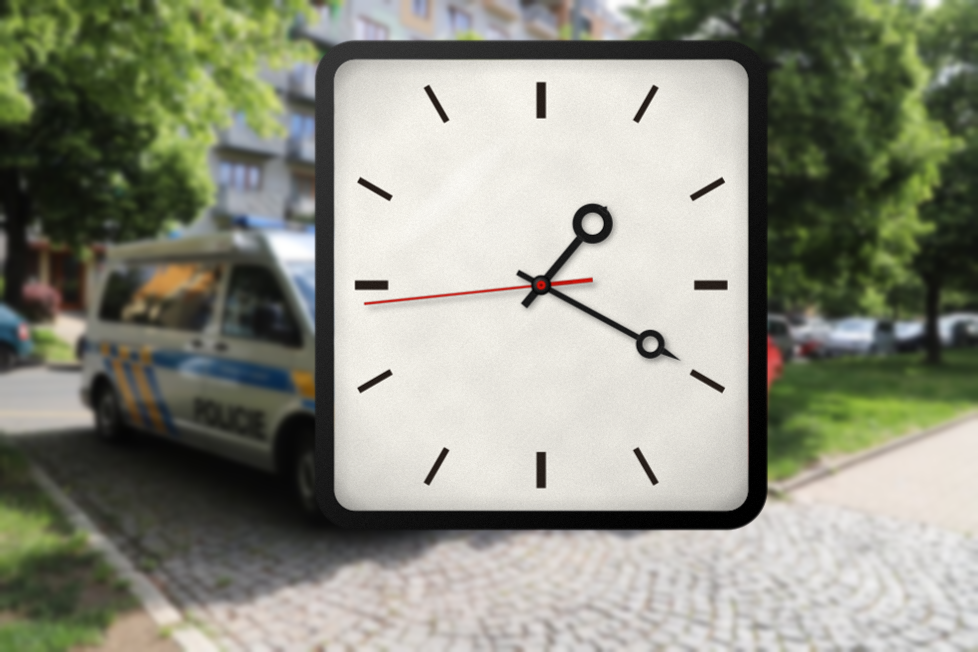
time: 1:19:44
